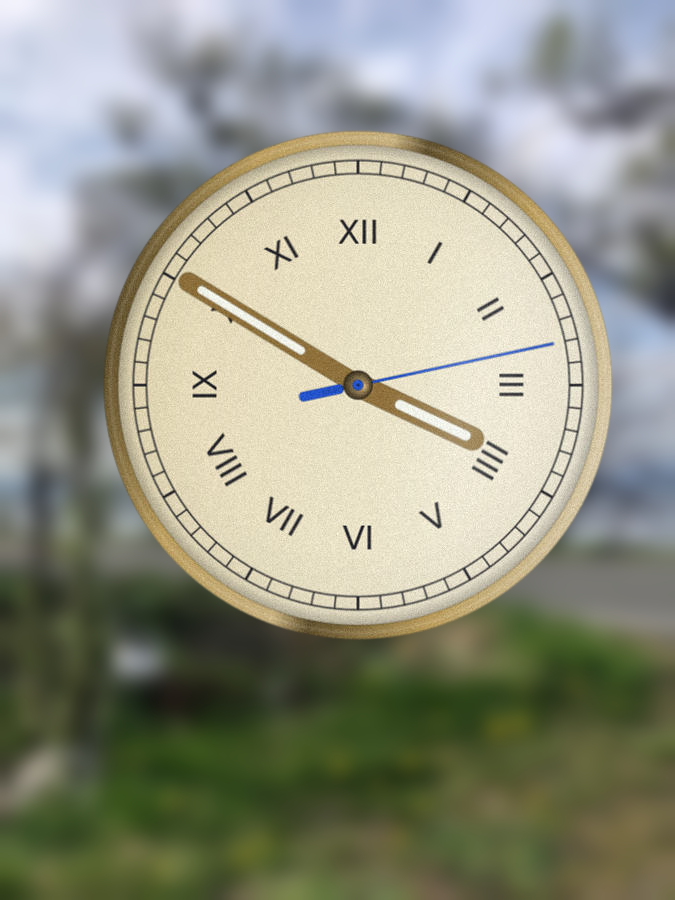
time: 3:50:13
